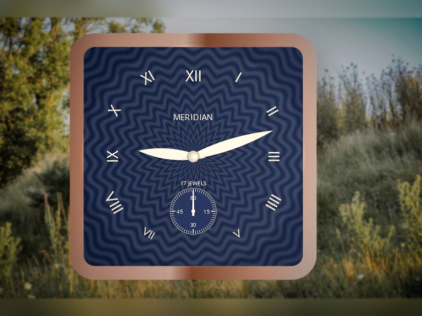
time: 9:12
